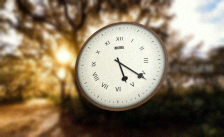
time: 5:21
